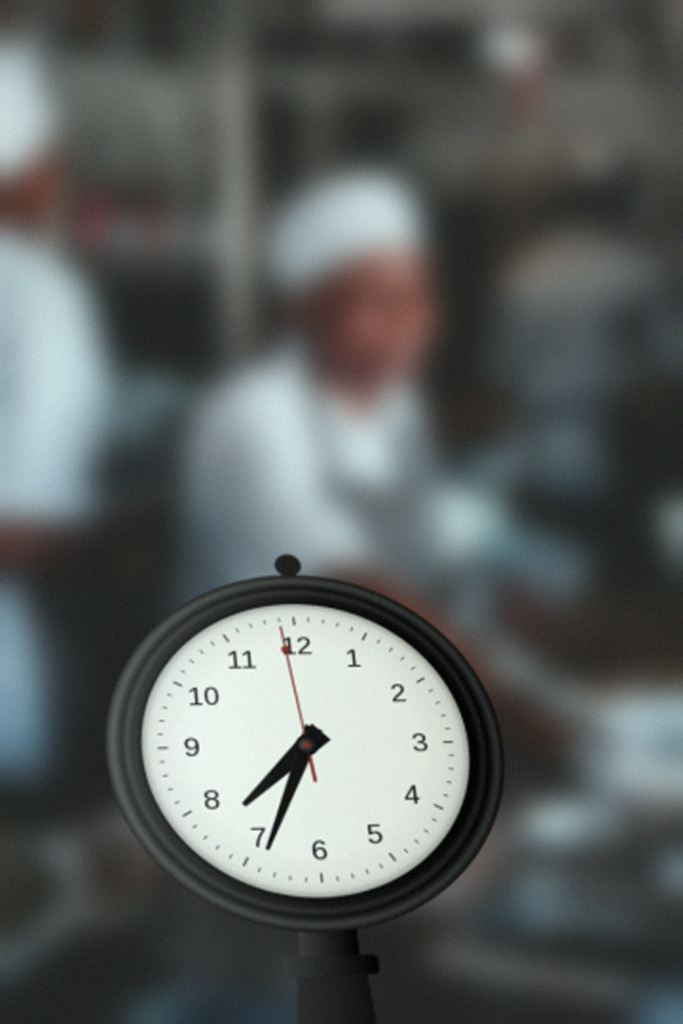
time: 7:33:59
